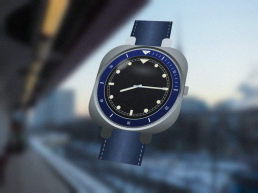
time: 8:15
